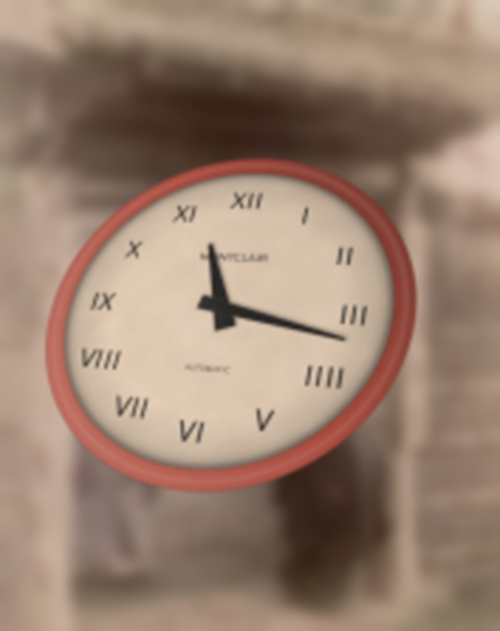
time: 11:17
